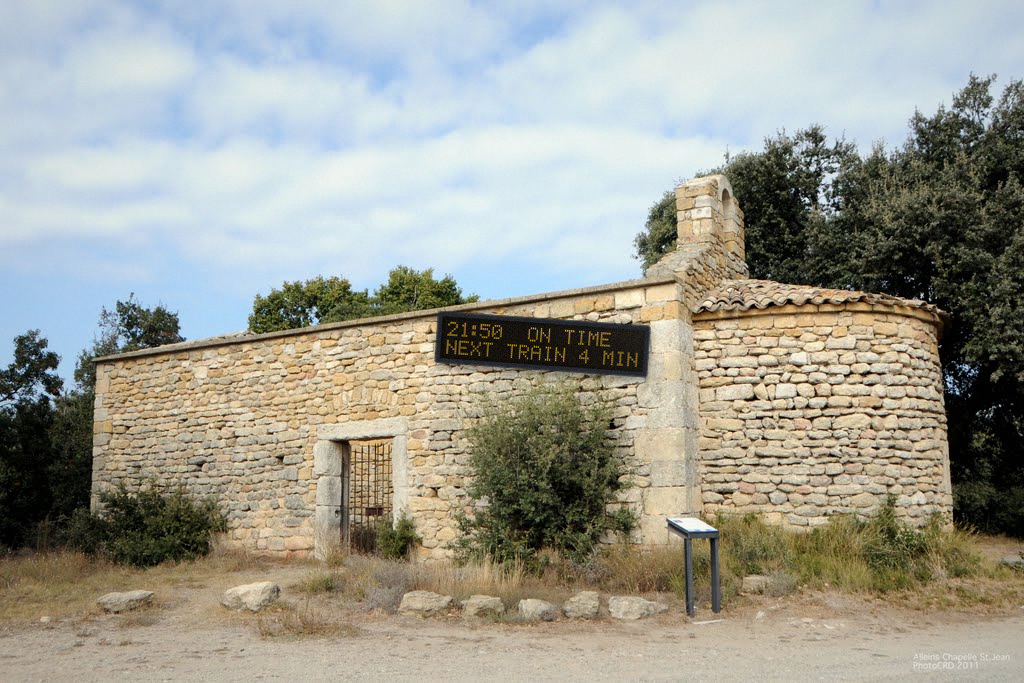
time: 21:50
